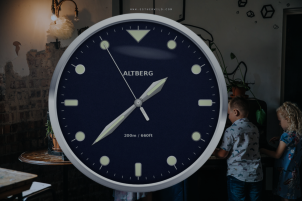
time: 1:37:55
